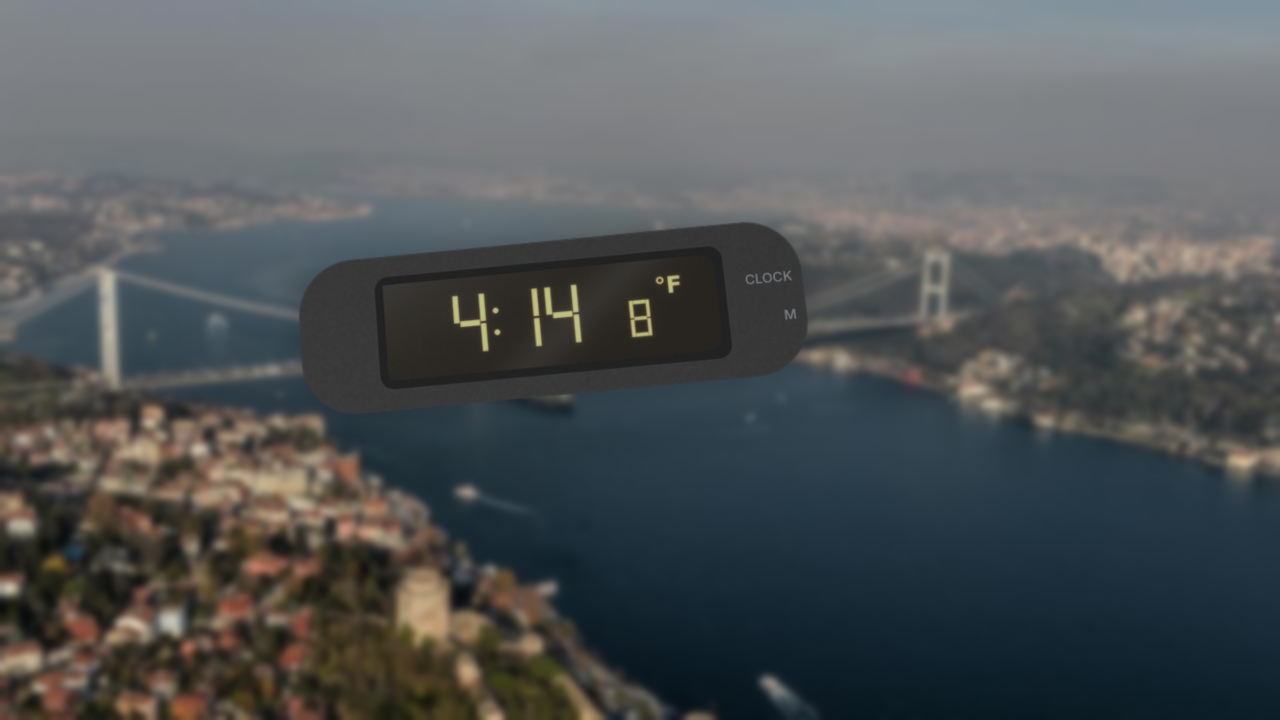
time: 4:14
